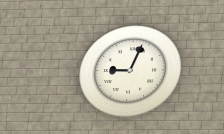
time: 9:03
